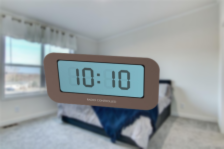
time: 10:10
